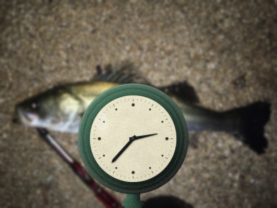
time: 2:37
